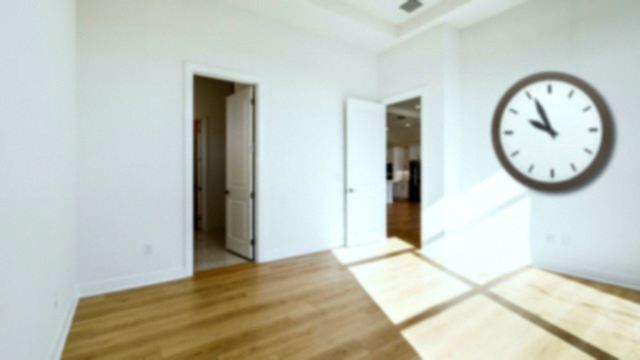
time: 9:56
